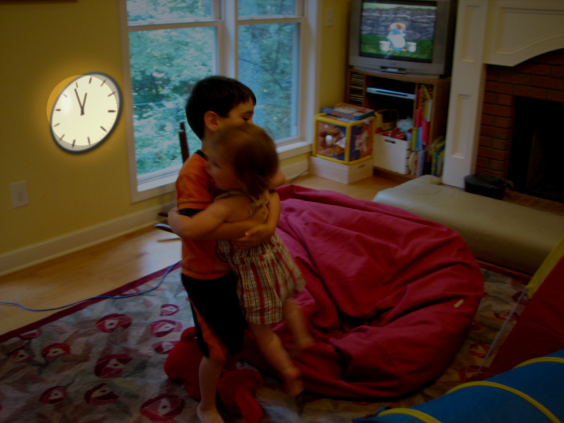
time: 11:54
